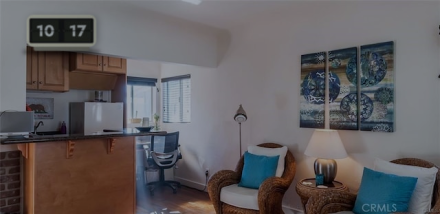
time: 10:17
